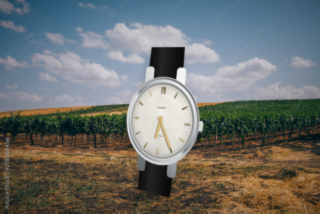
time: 6:25
